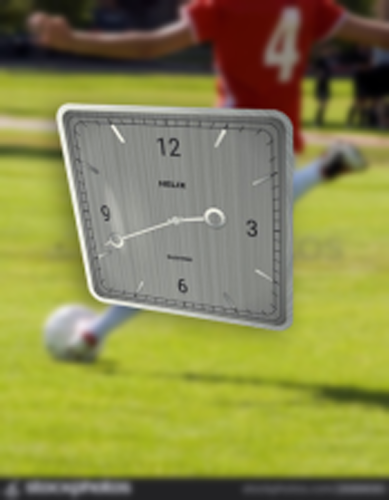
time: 2:41
